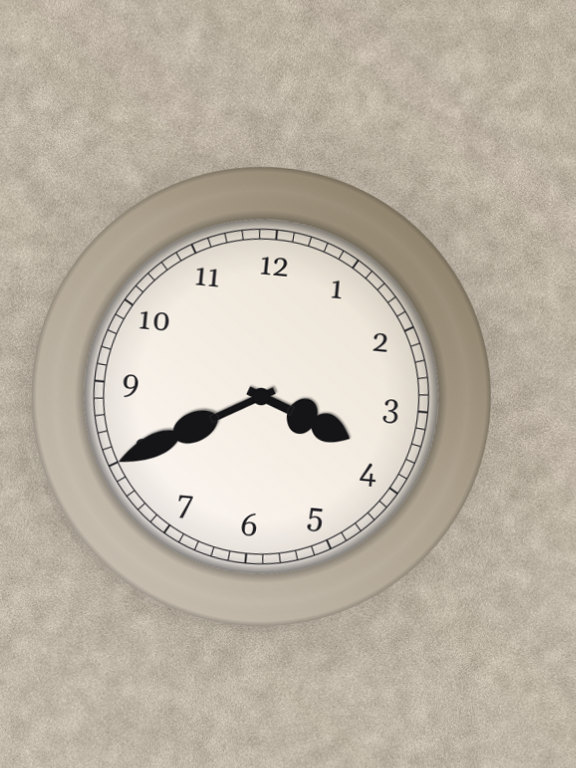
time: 3:40
